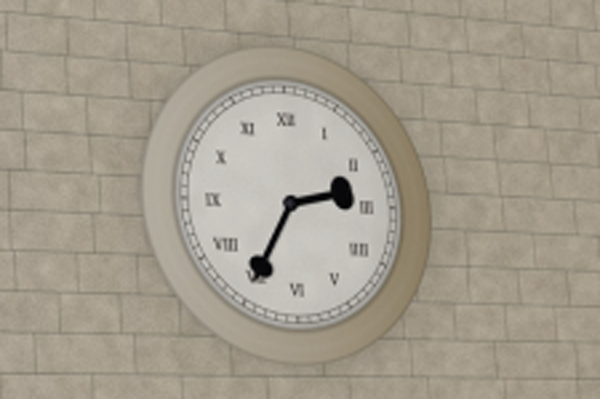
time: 2:35
